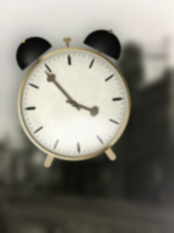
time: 3:54
